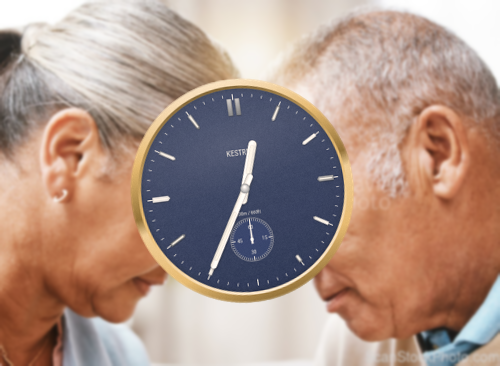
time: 12:35
